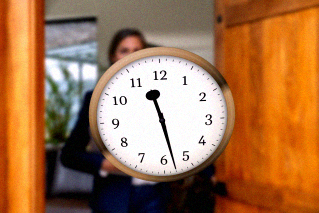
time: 11:28
